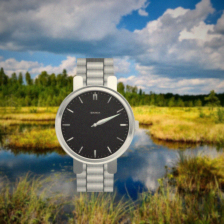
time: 2:11
